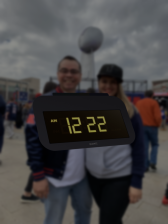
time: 12:22
